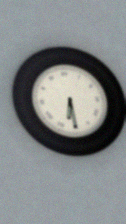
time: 6:30
